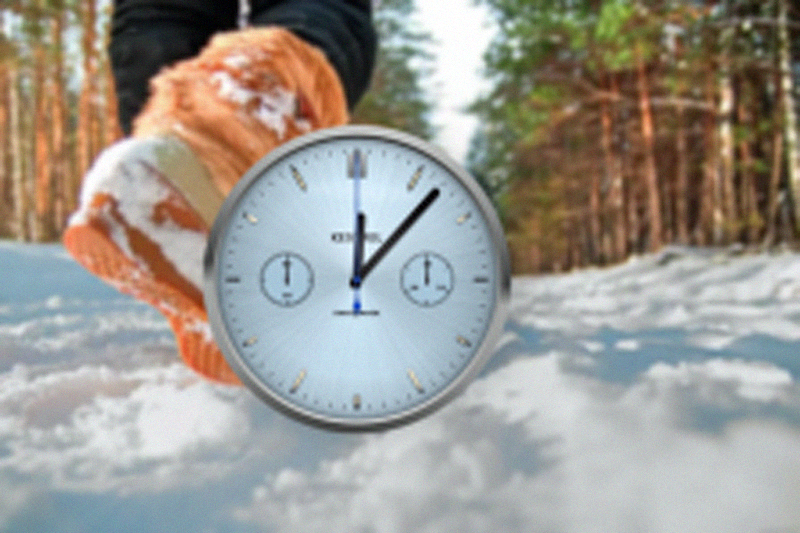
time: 12:07
